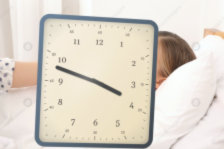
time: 3:48
